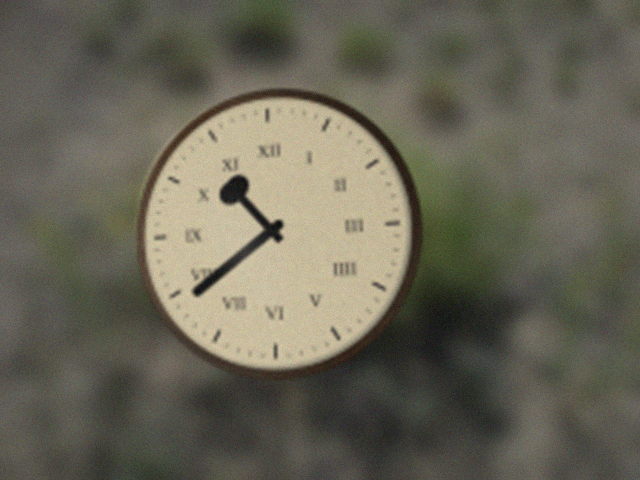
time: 10:39
